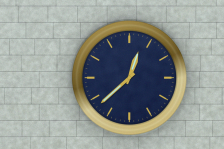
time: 12:38
